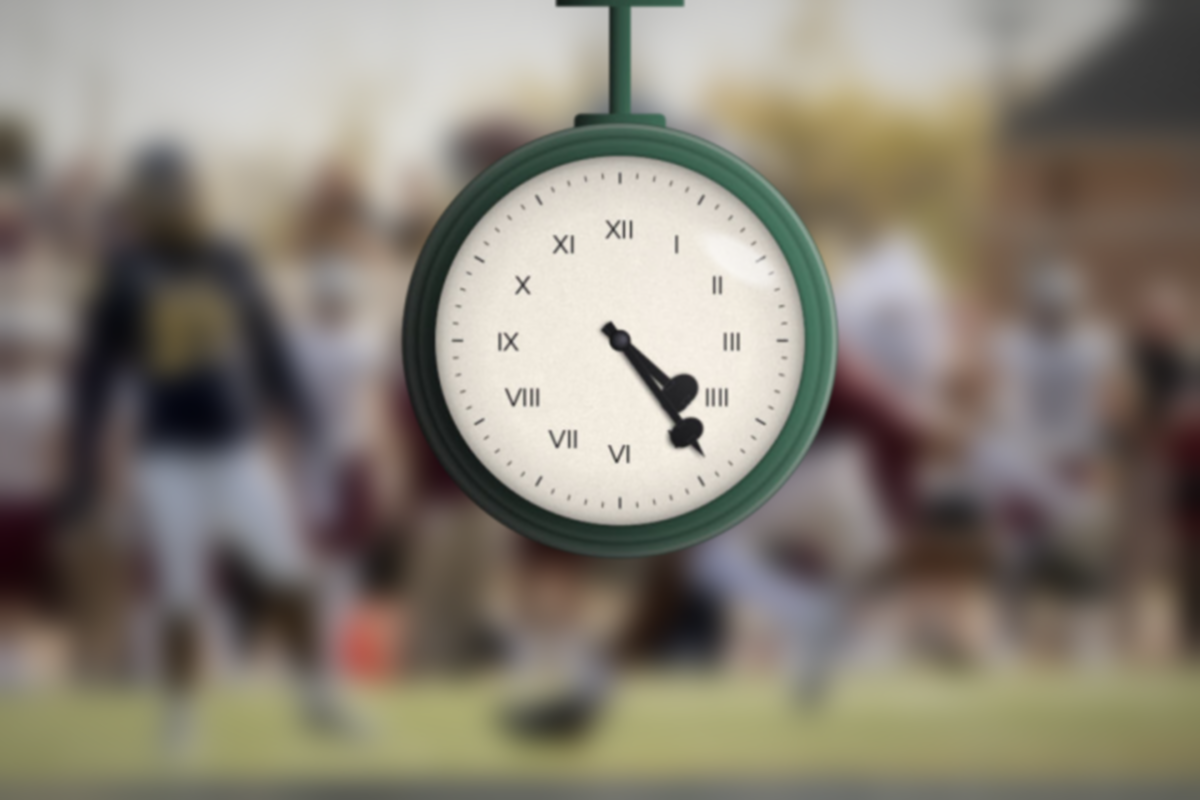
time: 4:24
